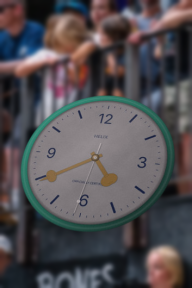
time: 4:39:31
